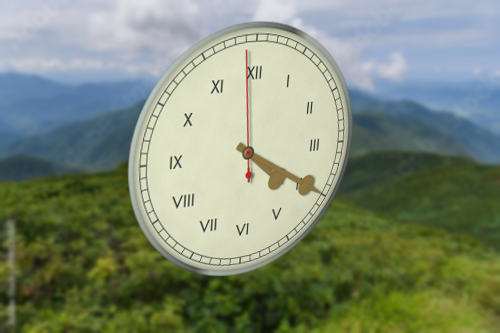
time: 4:19:59
